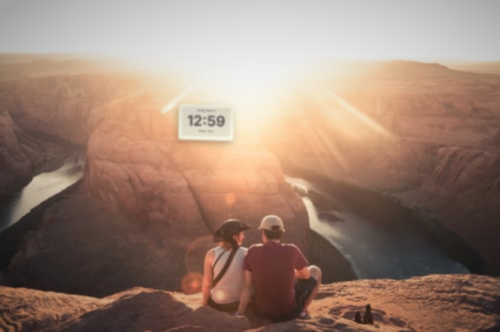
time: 12:59
